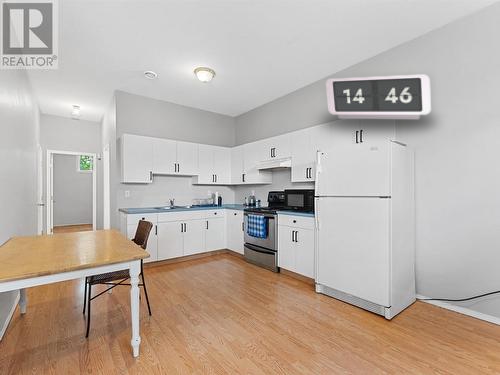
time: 14:46
